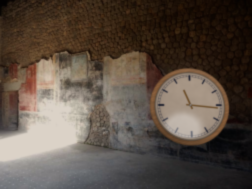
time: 11:16
